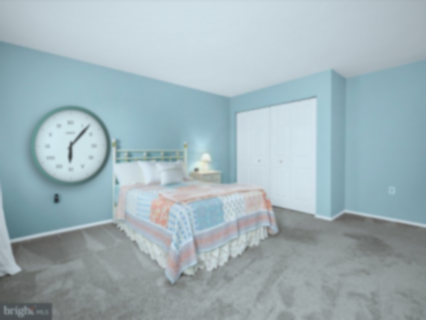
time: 6:07
